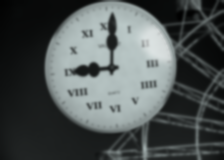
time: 9:01
